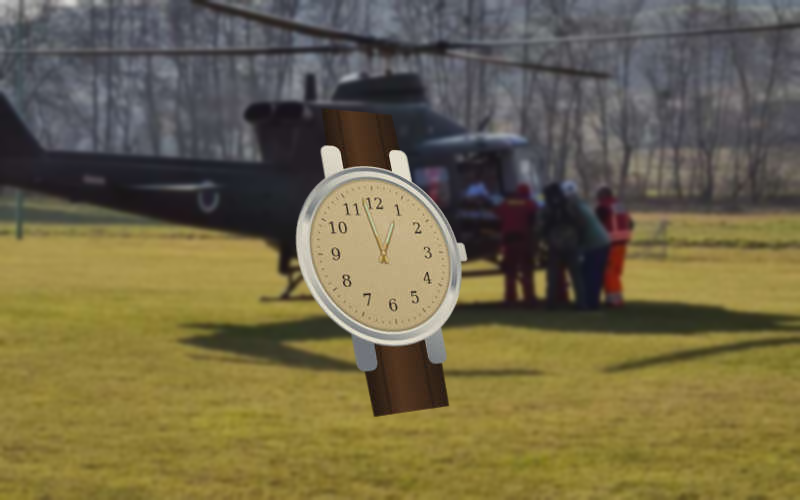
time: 12:58
